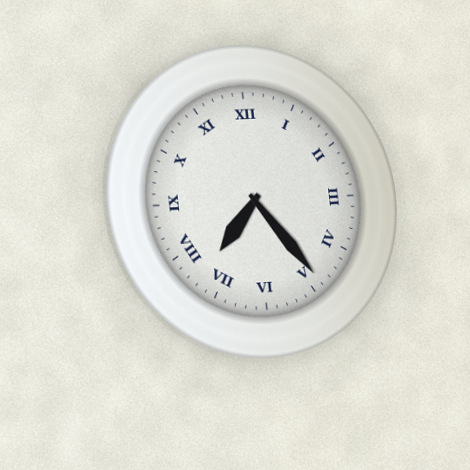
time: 7:24
